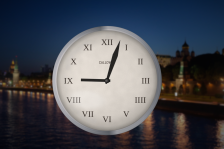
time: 9:03
